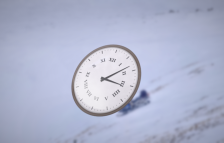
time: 3:08
